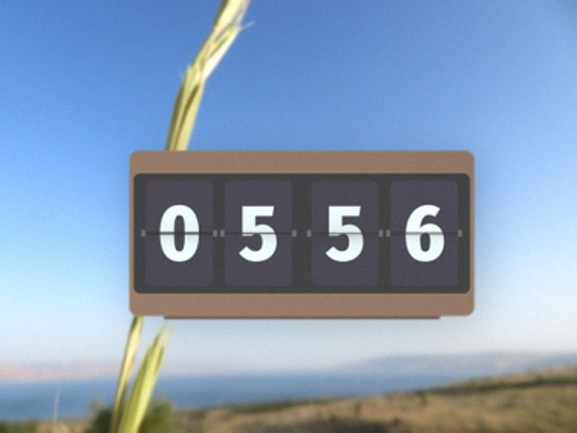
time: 5:56
